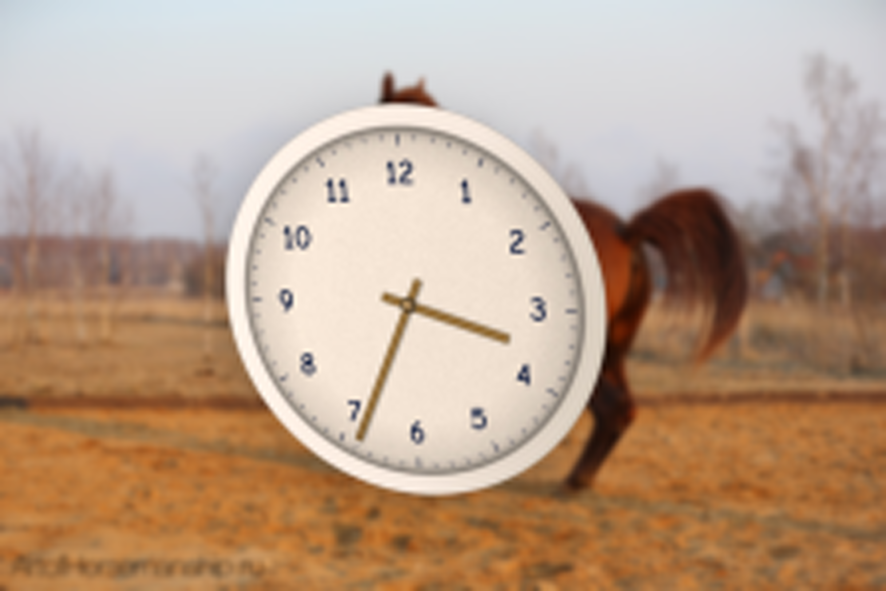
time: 3:34
